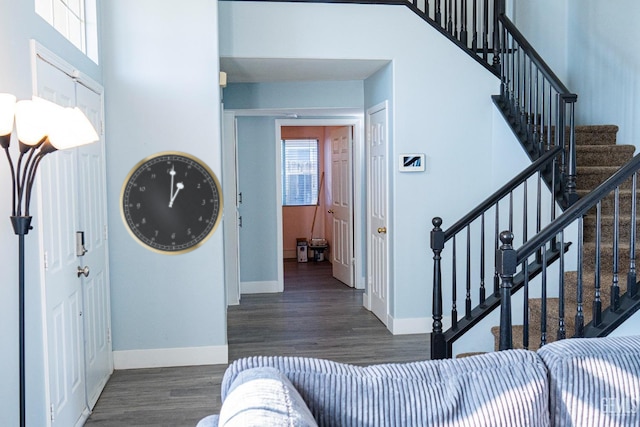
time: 1:01
